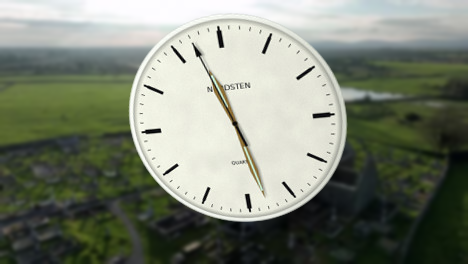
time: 11:27:57
